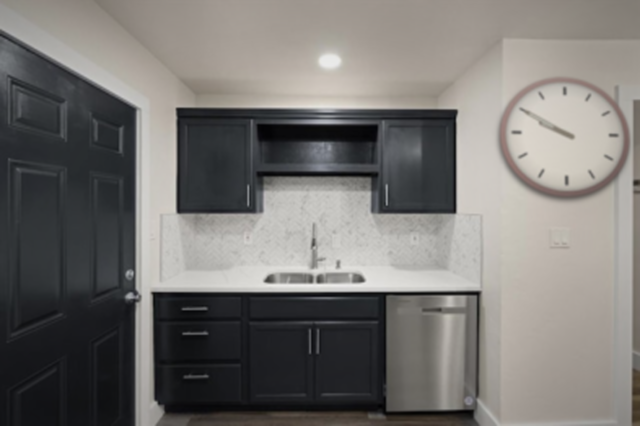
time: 9:50
